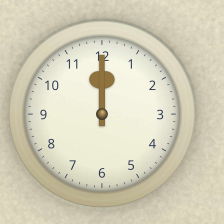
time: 12:00
